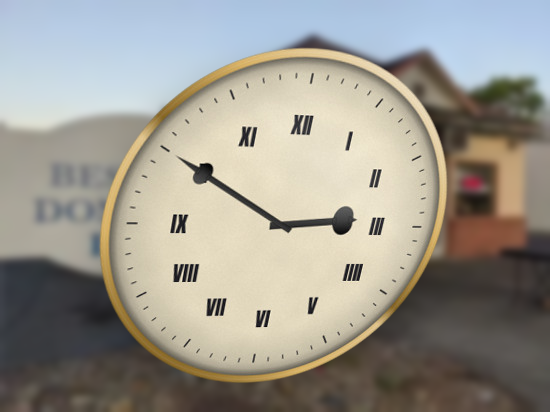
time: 2:50
